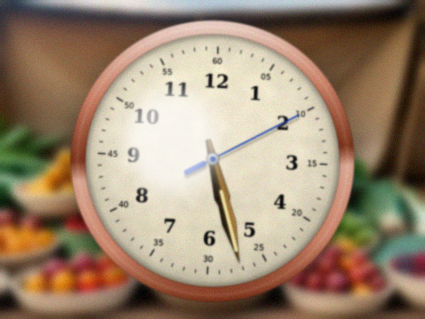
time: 5:27:10
